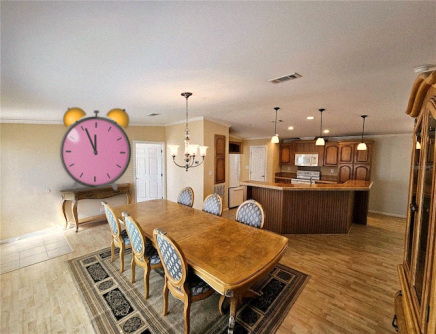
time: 11:56
